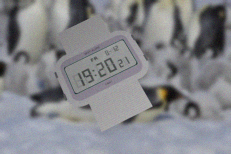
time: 19:20:21
